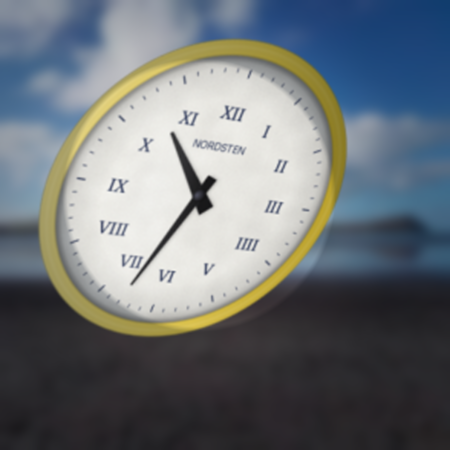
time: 10:33
